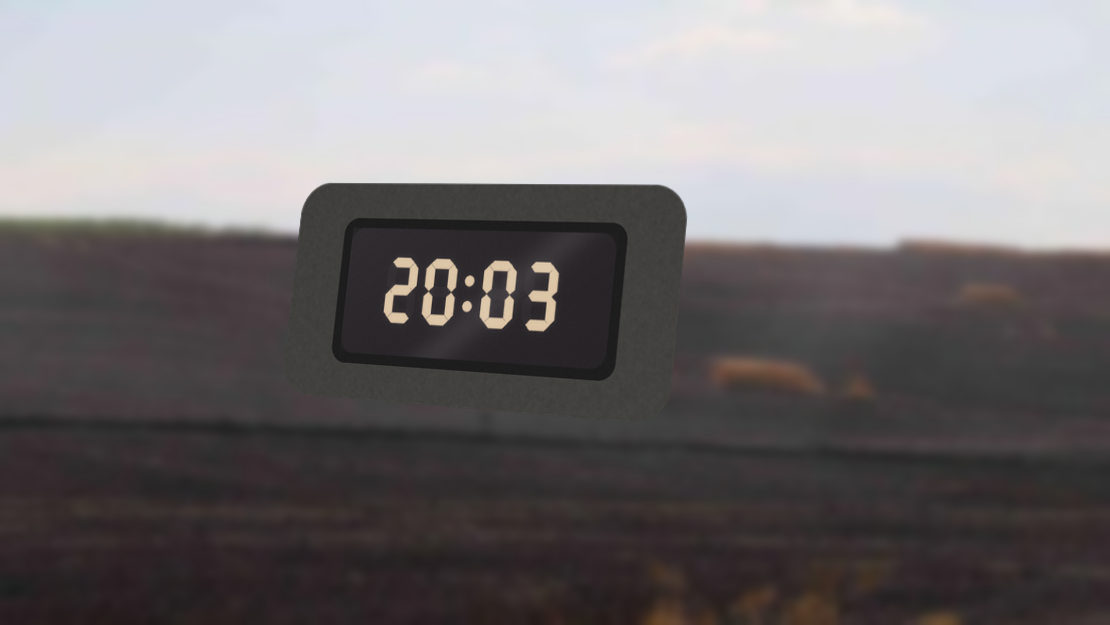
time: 20:03
